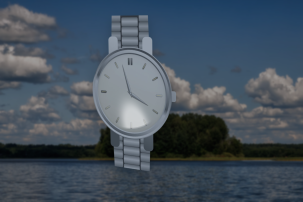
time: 3:57
